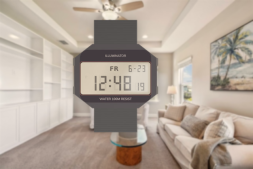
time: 12:48:19
